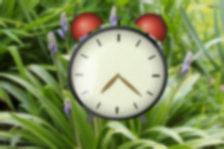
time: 7:22
